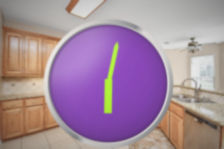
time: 6:02
